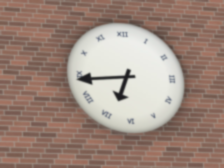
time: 6:44
